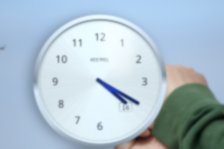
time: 4:20
